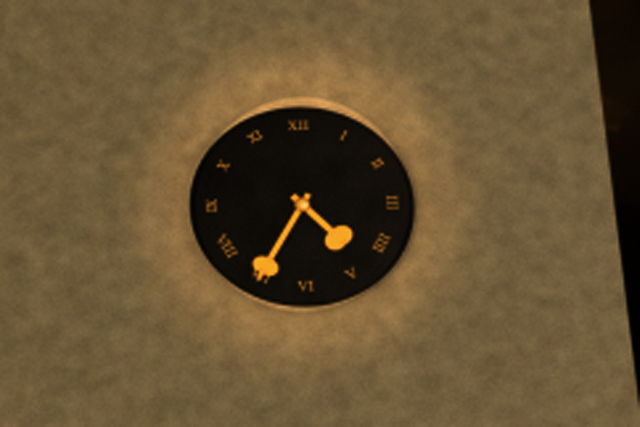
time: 4:35
